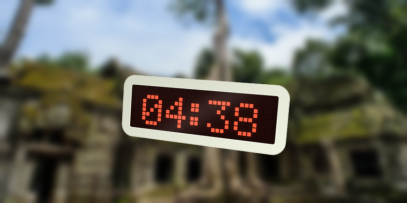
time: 4:38
